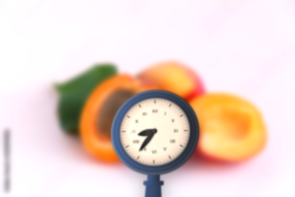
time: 8:36
